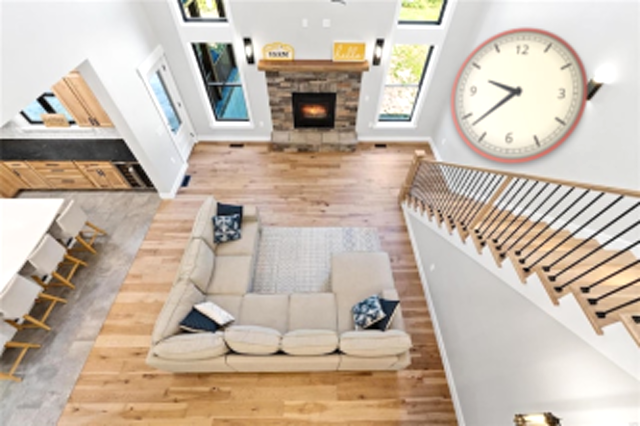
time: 9:38
